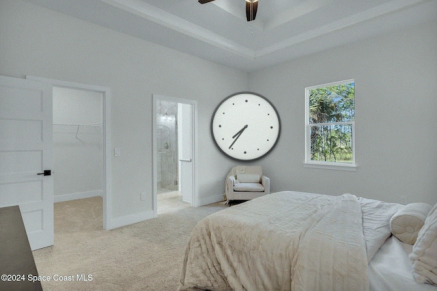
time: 7:36
